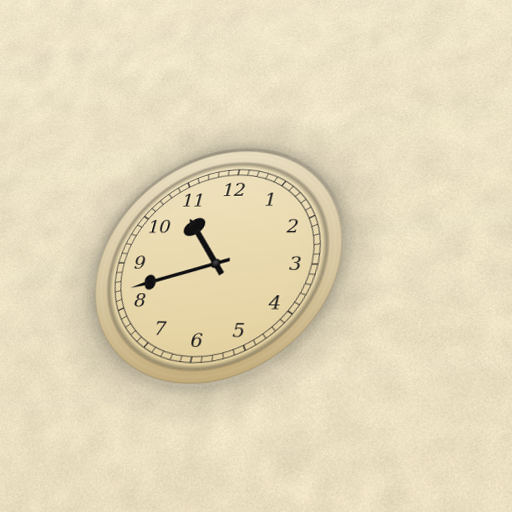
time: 10:42
